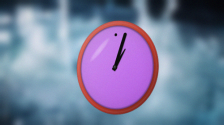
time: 1:03
